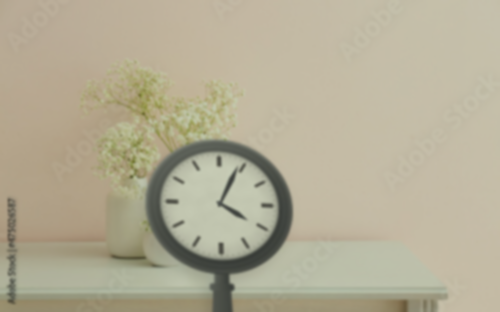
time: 4:04
